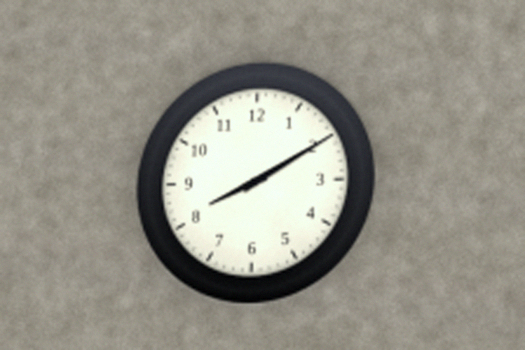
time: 8:10
